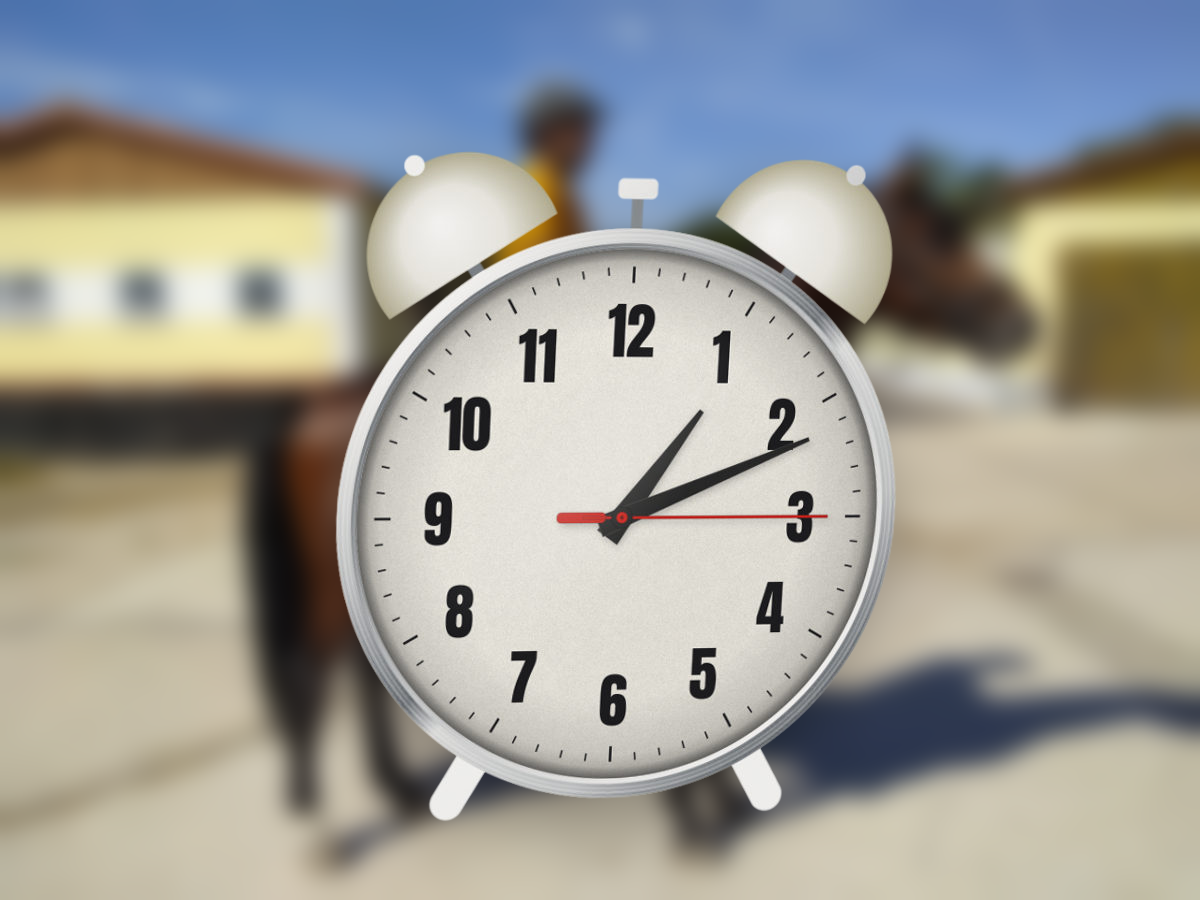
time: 1:11:15
